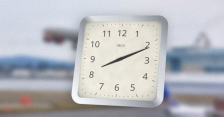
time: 8:11
